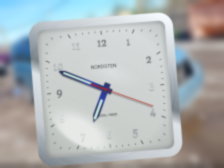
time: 6:49:19
